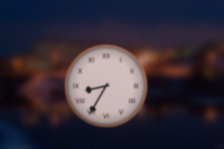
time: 8:35
